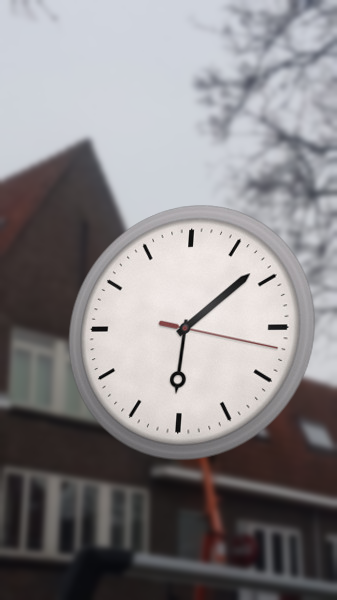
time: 6:08:17
